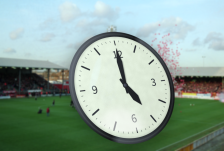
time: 5:00
